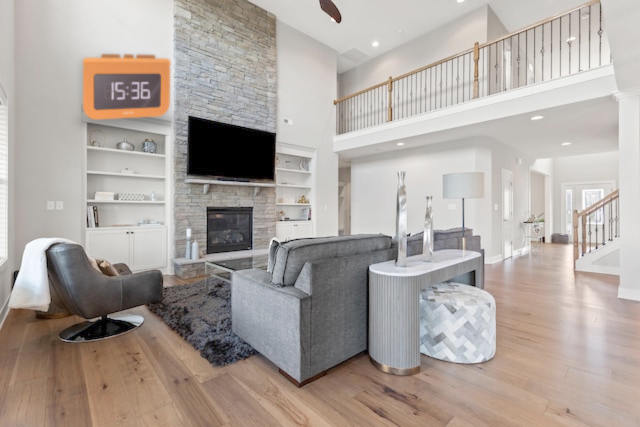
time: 15:36
